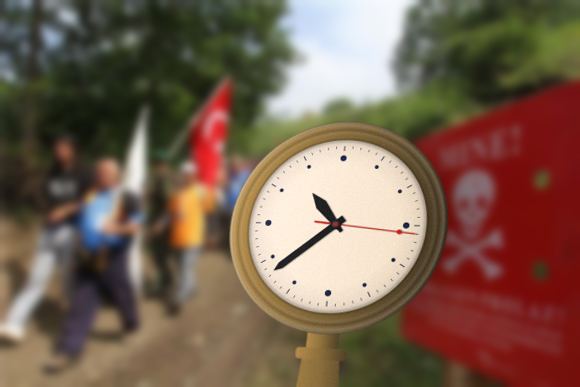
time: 10:38:16
